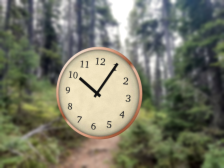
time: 10:05
